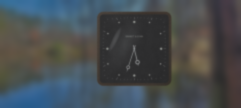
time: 5:33
